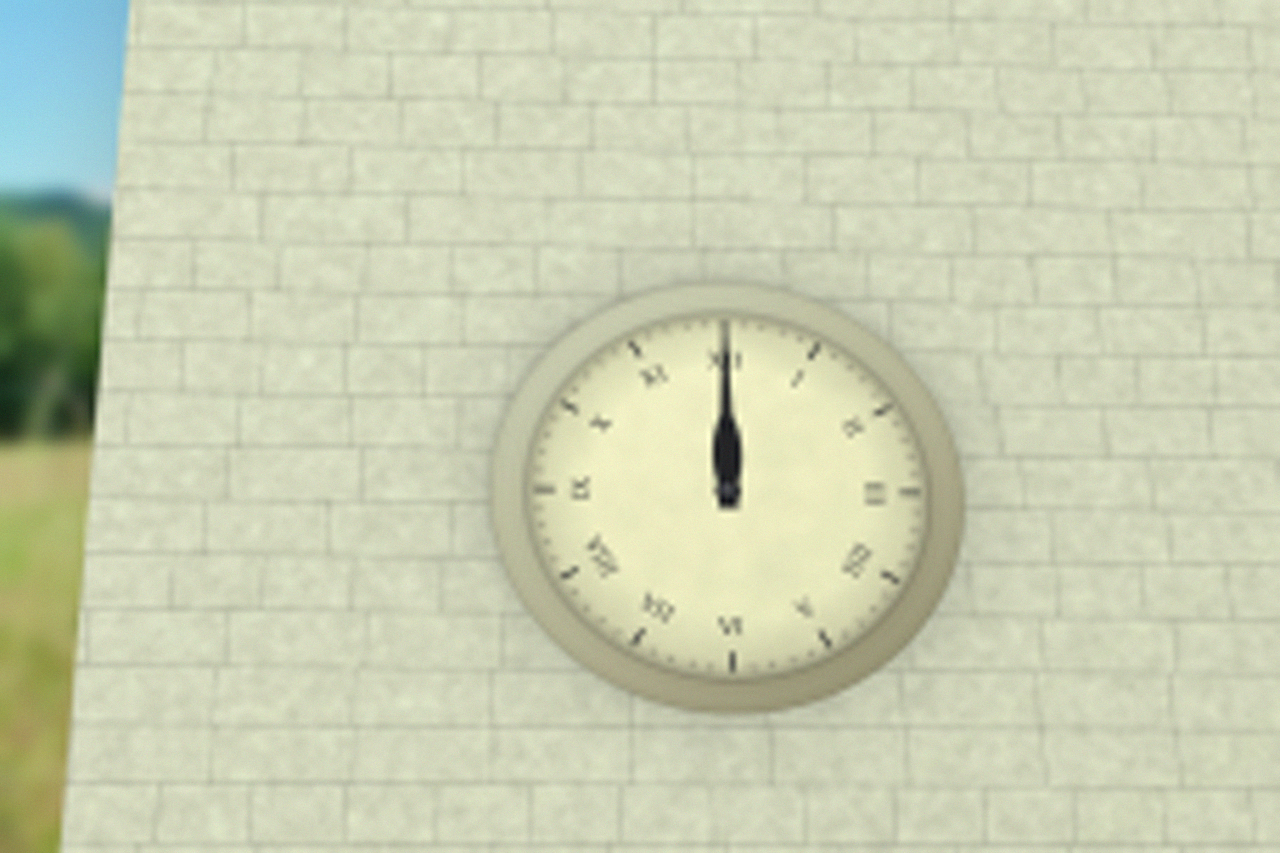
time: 12:00
